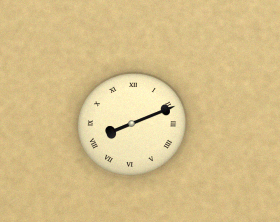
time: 8:11
